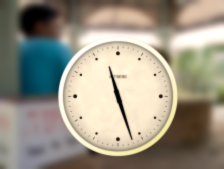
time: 11:27
